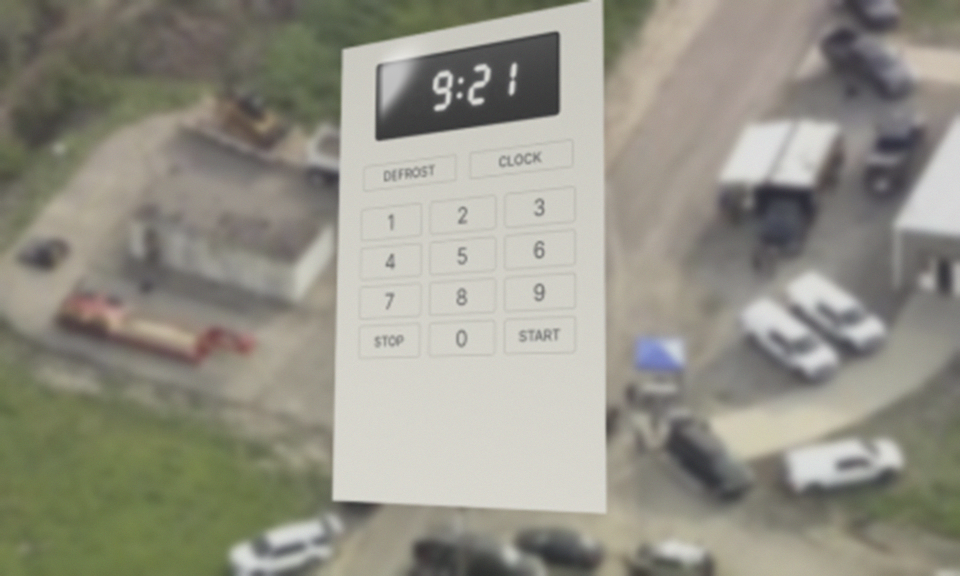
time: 9:21
